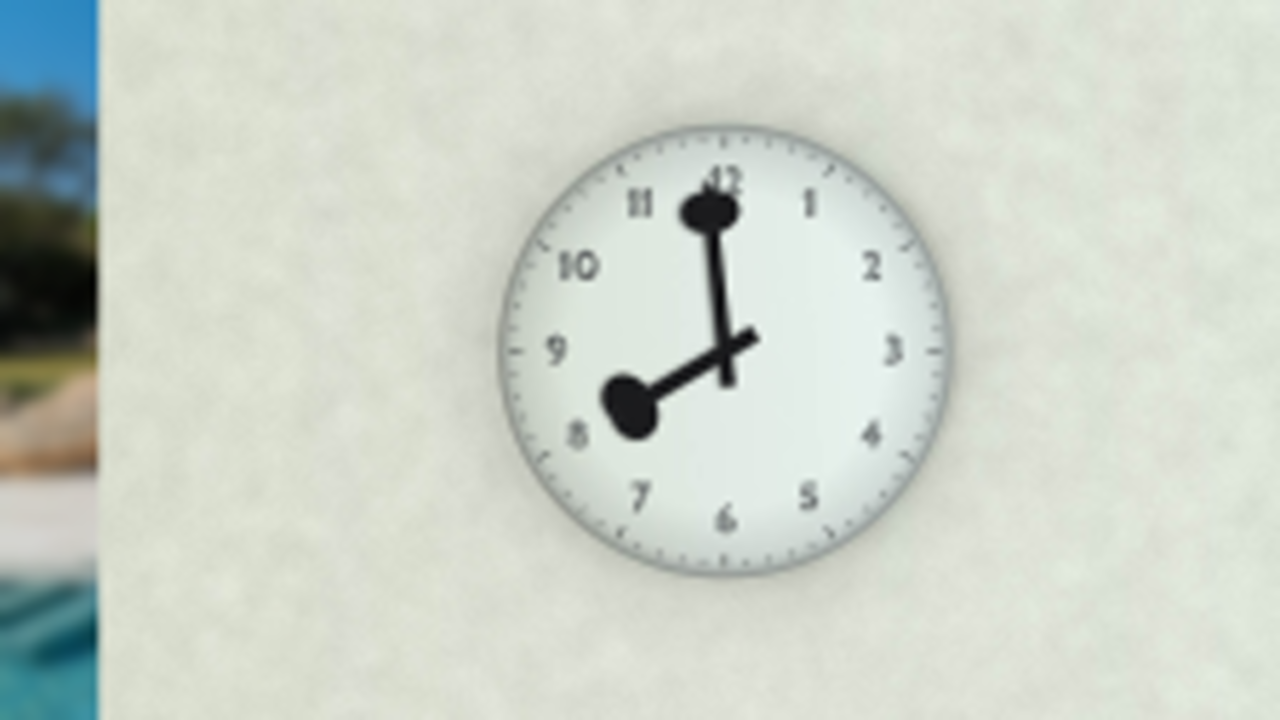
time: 7:59
